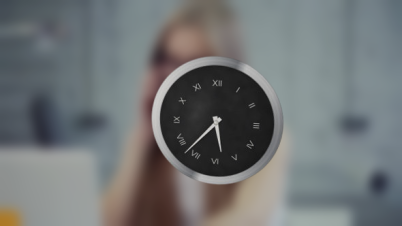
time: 5:37
